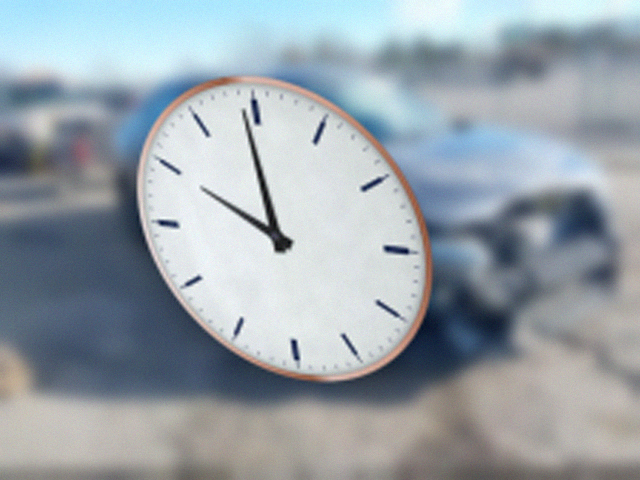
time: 9:59
